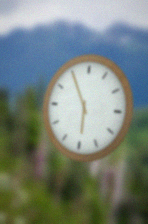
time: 5:55
